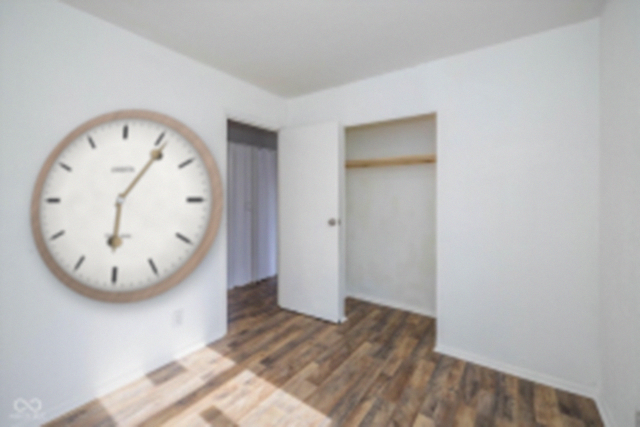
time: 6:06
